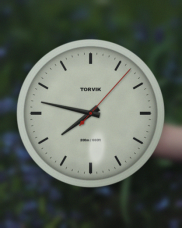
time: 7:47:07
